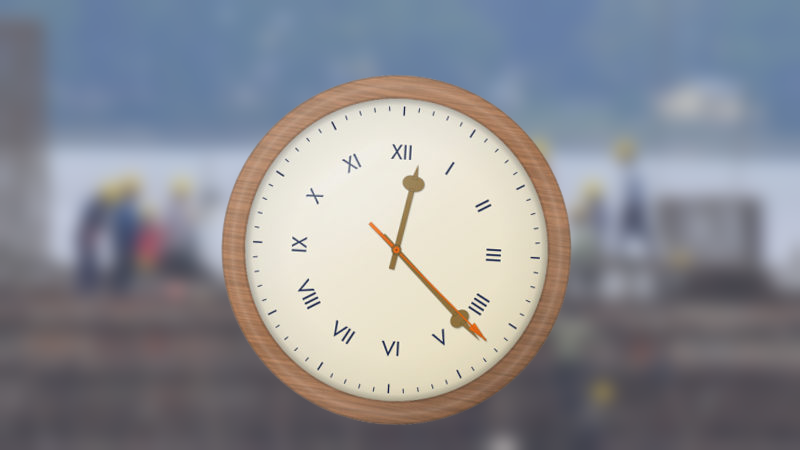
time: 12:22:22
